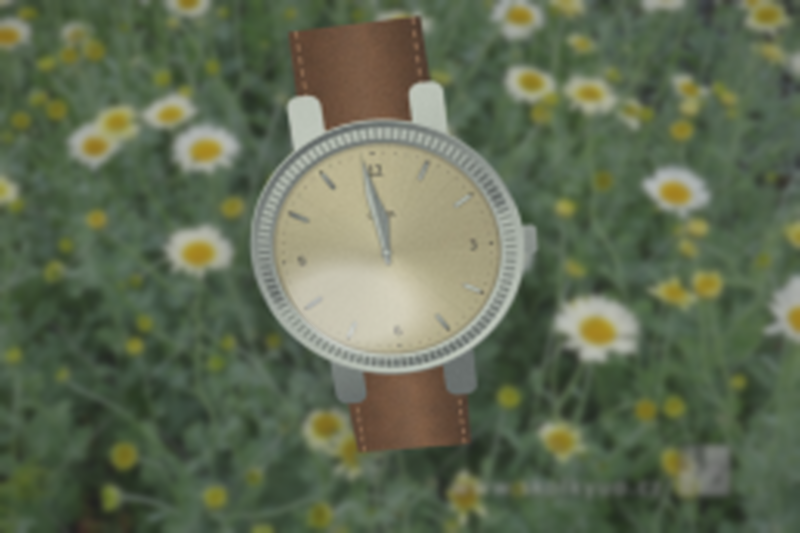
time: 11:59
